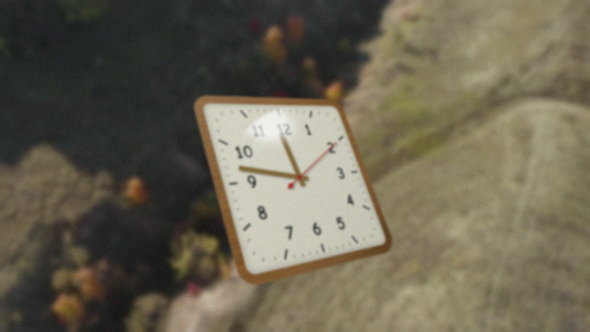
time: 11:47:10
